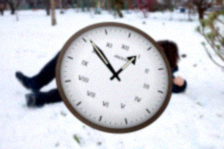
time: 12:51
